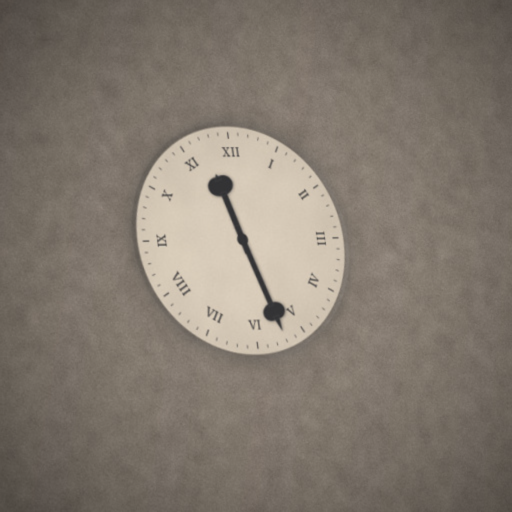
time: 11:27
